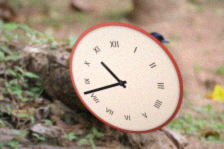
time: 10:42
